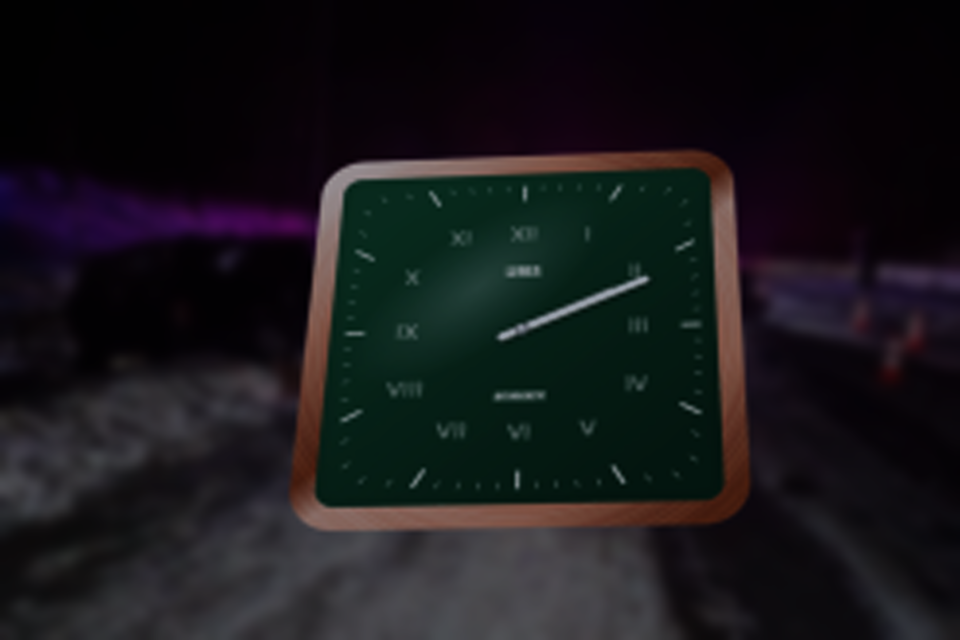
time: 2:11
